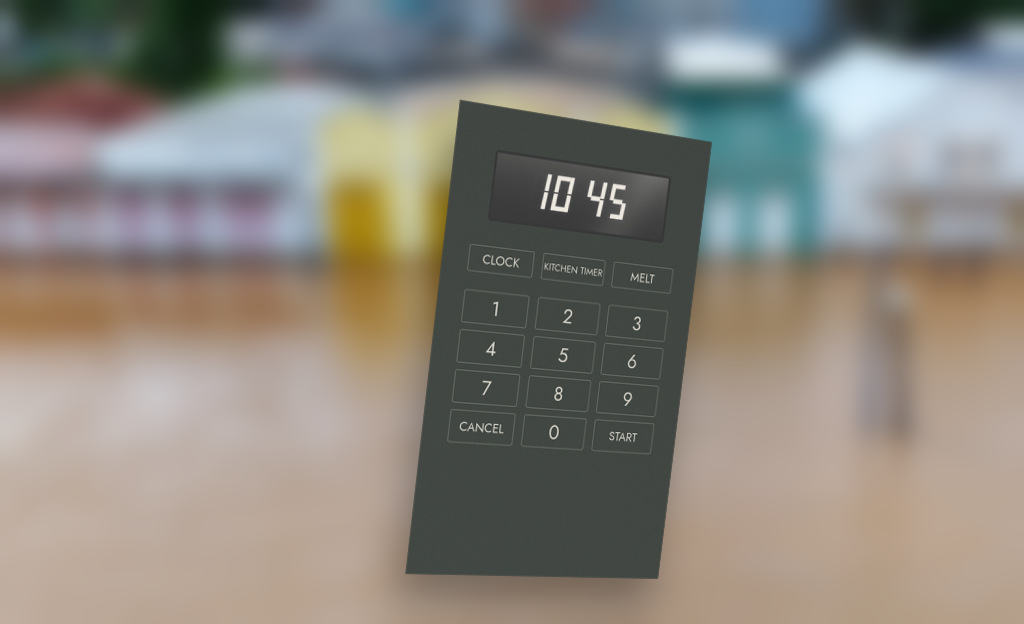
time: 10:45
